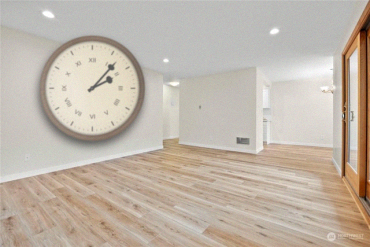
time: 2:07
